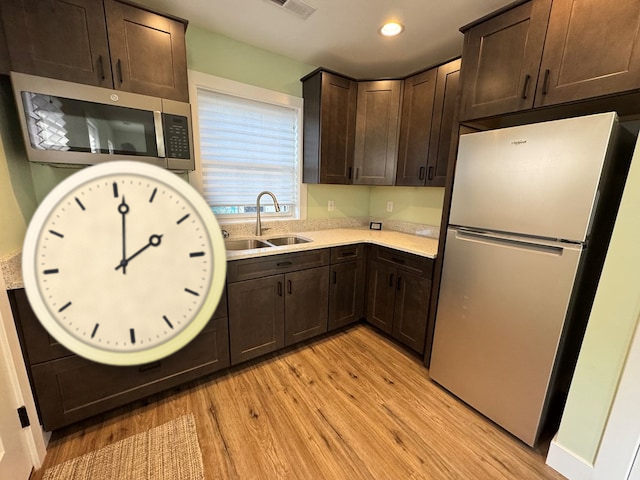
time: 2:01
